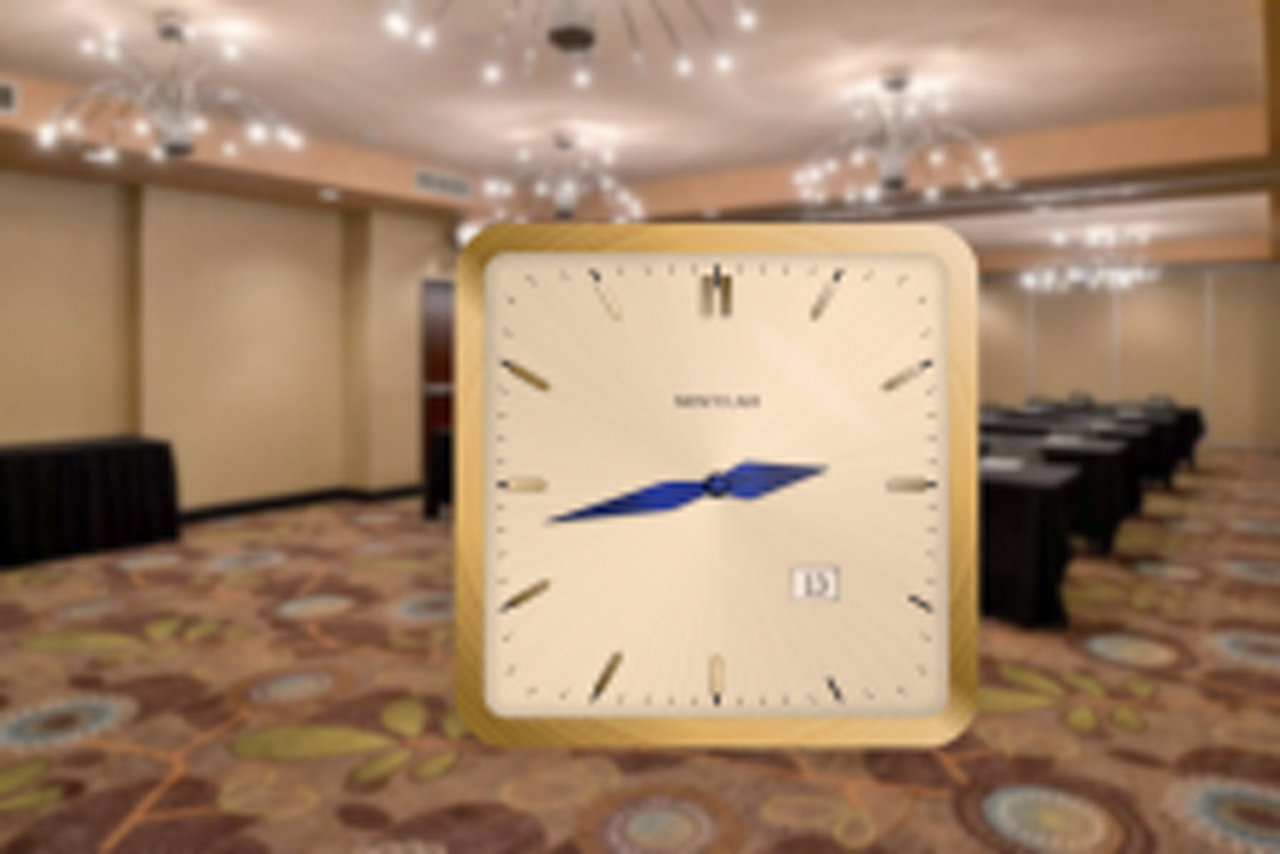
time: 2:43
